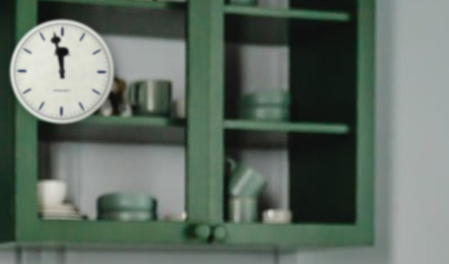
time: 11:58
